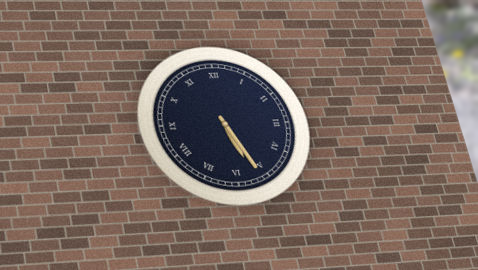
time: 5:26
